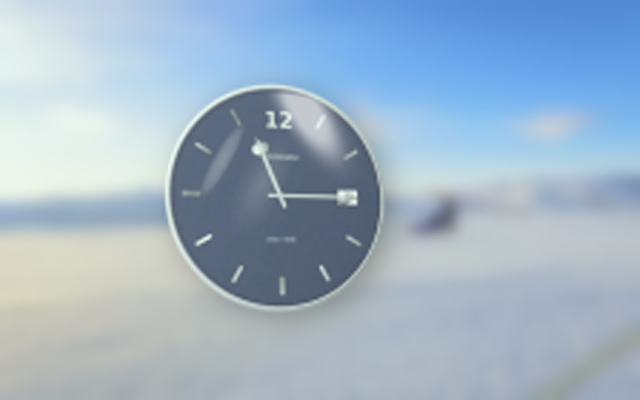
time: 11:15
